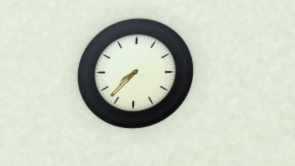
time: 7:37
